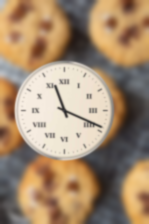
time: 11:19
